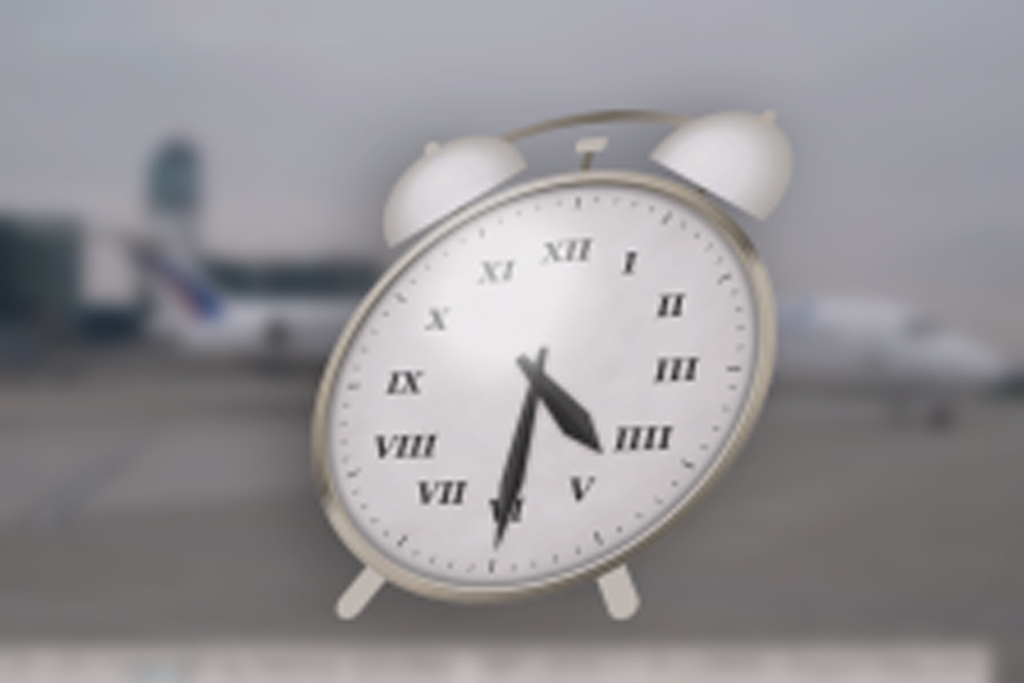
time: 4:30
